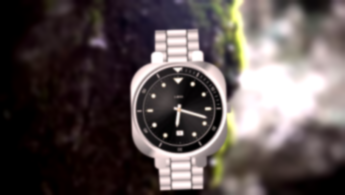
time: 6:18
